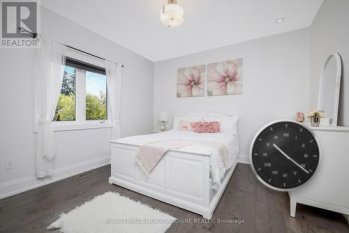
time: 10:21
